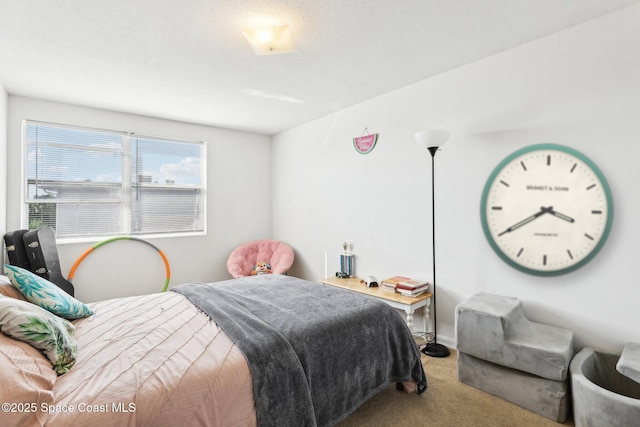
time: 3:40
